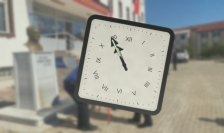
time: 10:54
